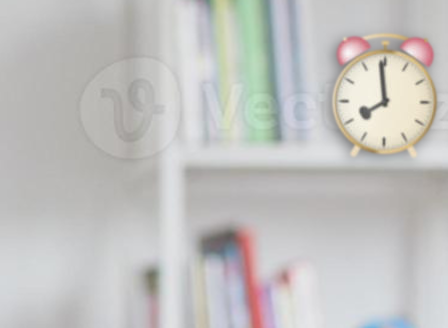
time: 7:59
